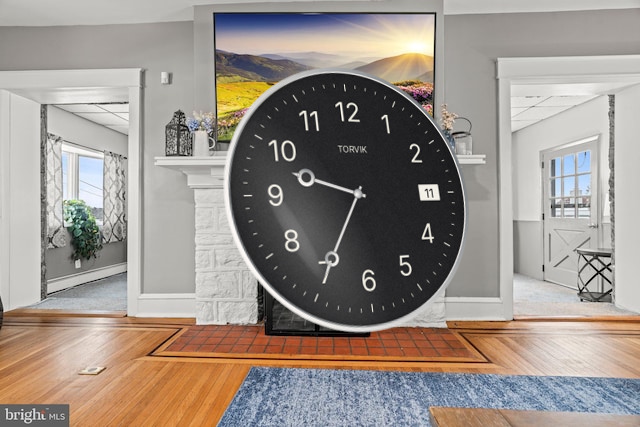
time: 9:35
